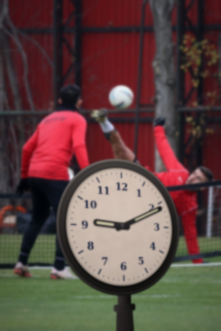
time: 9:11
